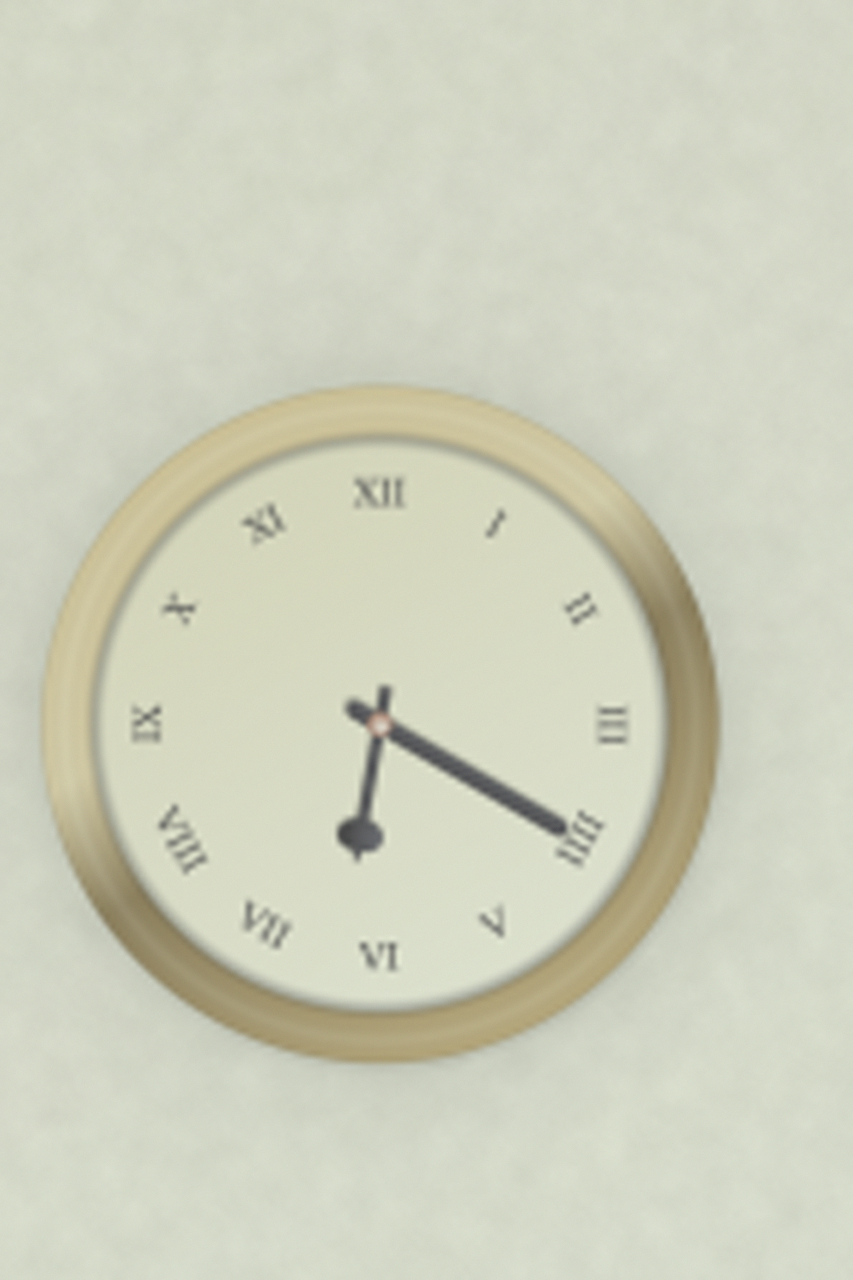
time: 6:20
